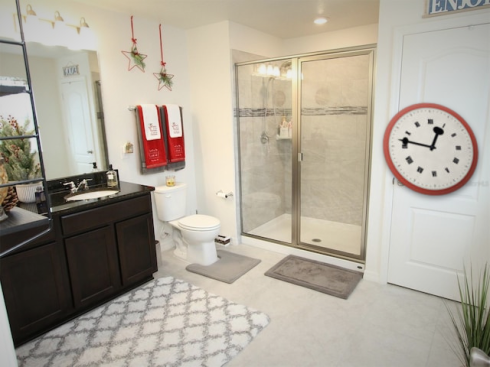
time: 12:47
